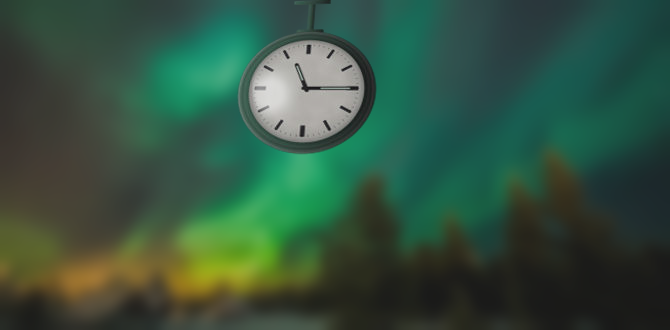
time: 11:15
